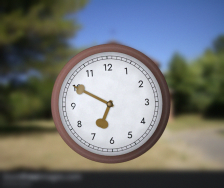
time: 6:50
